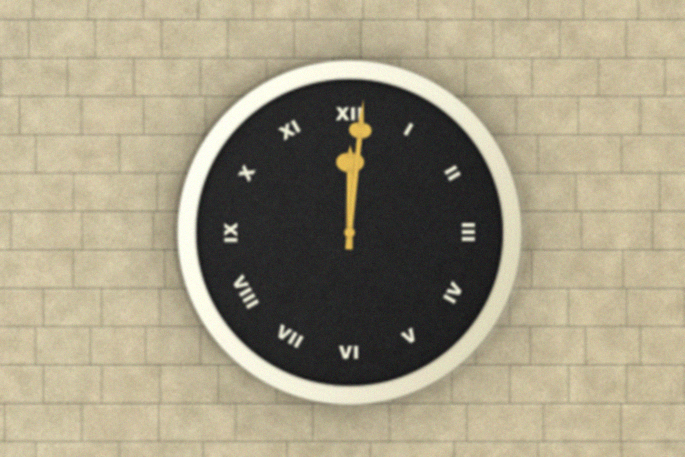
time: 12:01
